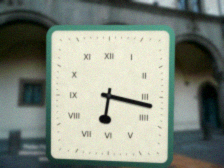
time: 6:17
